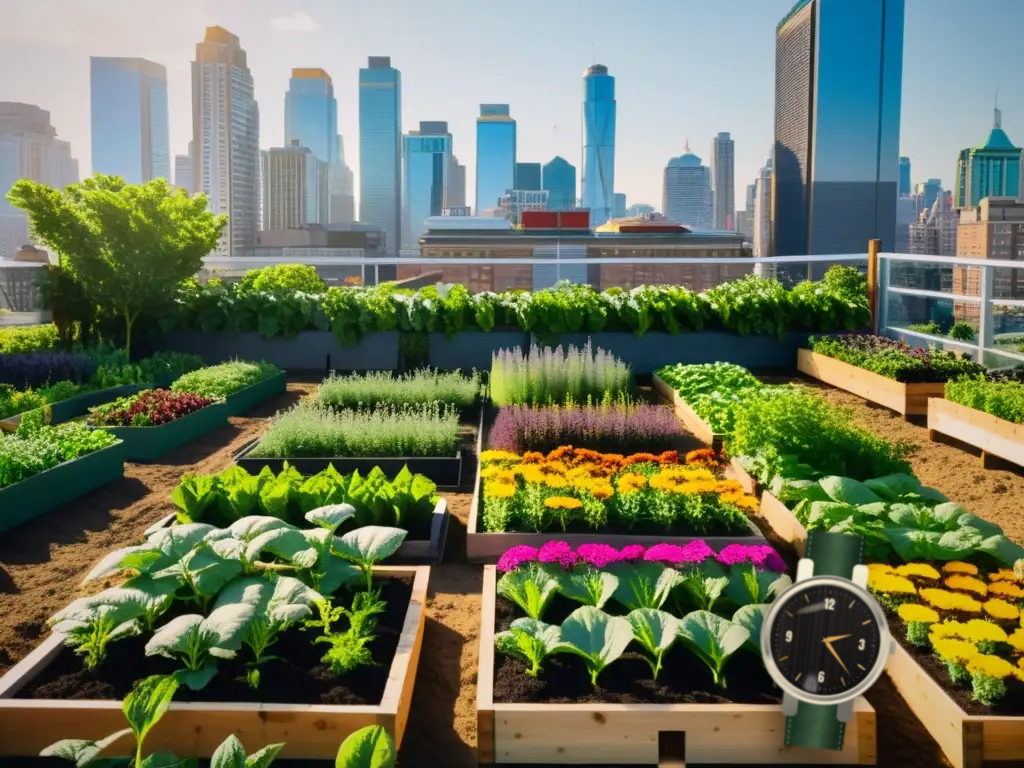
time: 2:23
